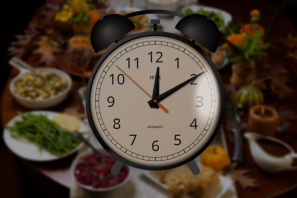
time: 12:09:52
